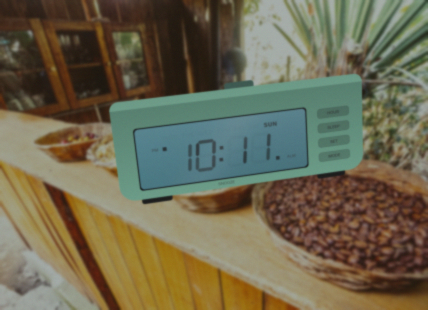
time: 10:11
